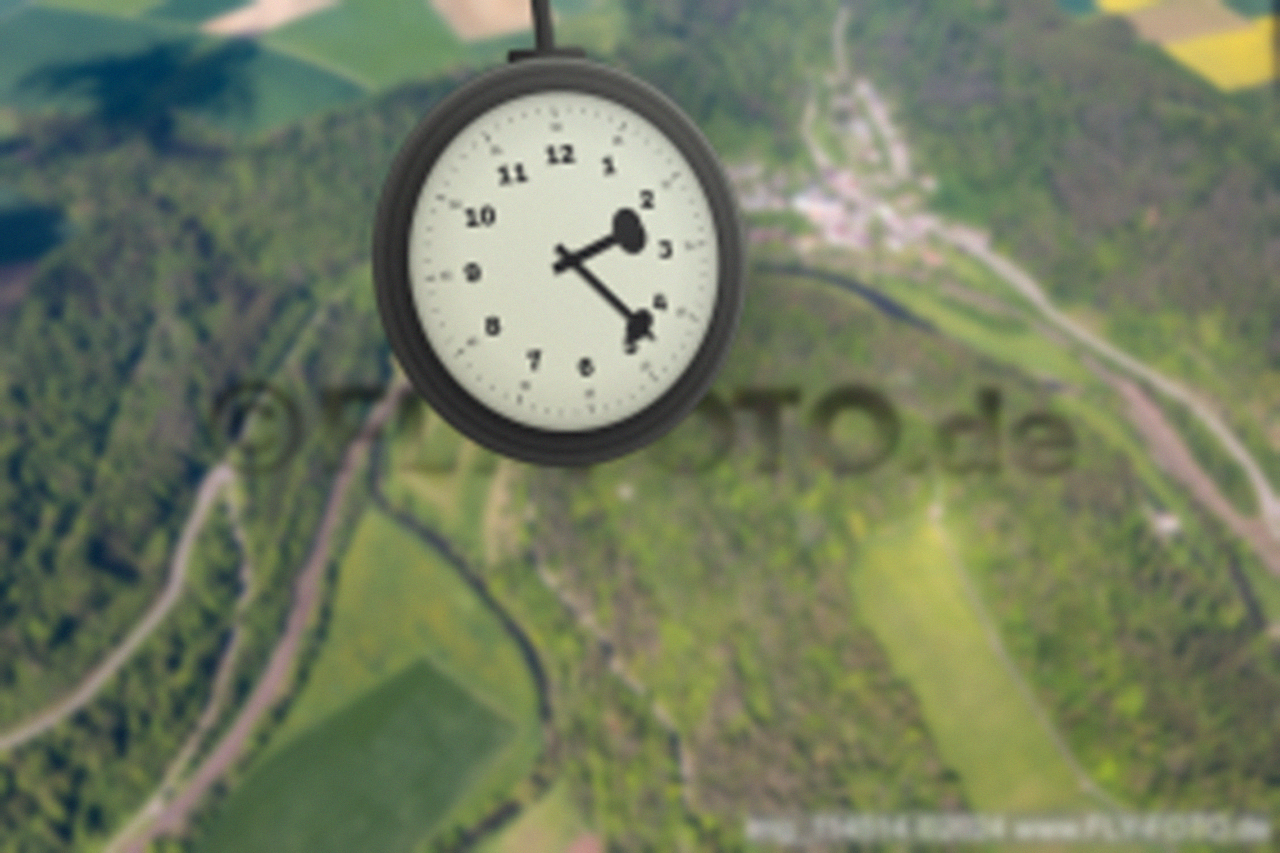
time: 2:23
